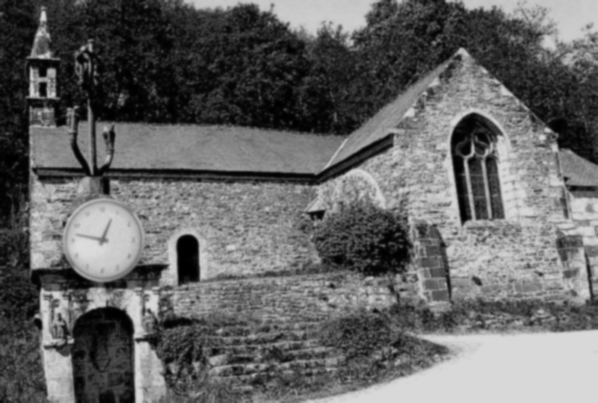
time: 12:47
